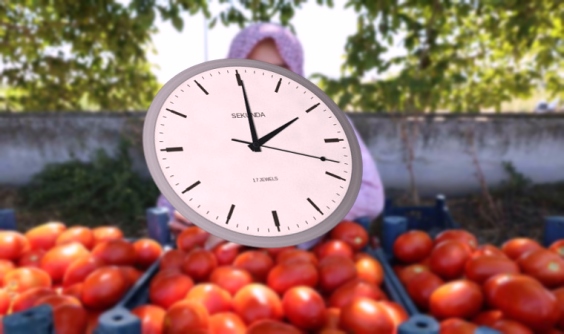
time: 2:00:18
